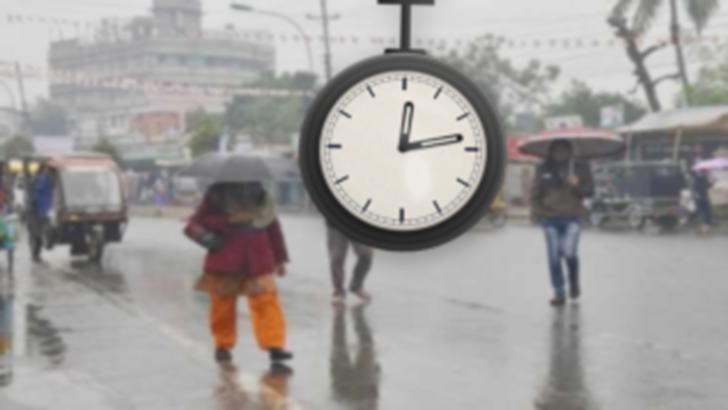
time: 12:13
